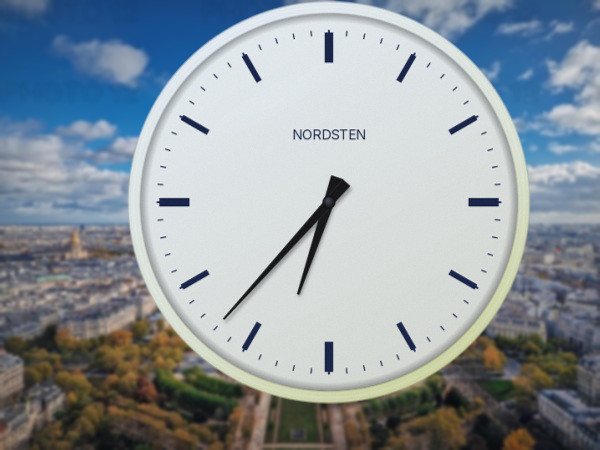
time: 6:37
